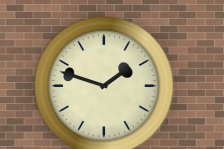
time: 1:48
